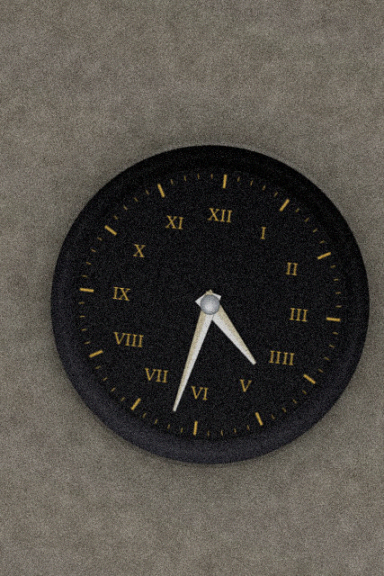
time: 4:32
